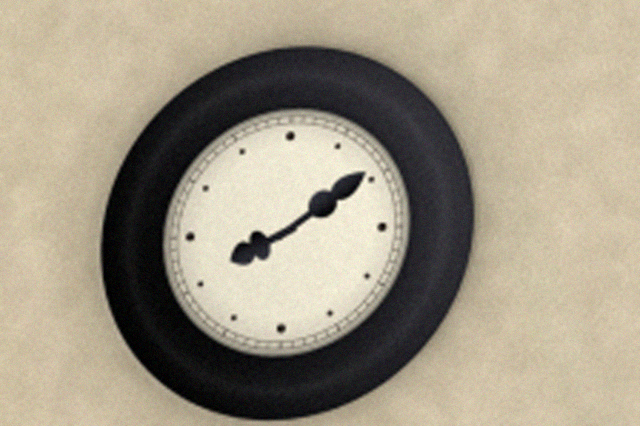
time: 8:09
